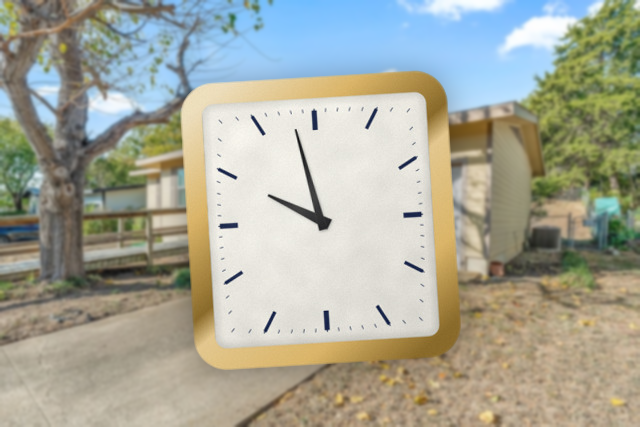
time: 9:58
